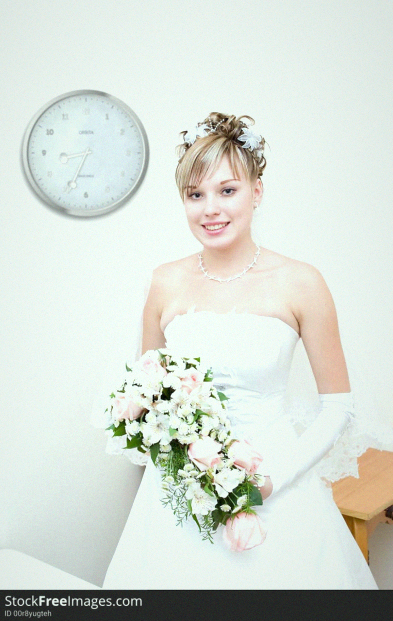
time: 8:34
